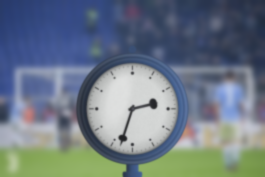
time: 2:33
